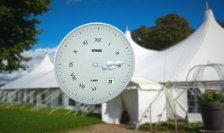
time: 3:14
